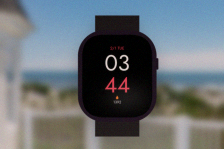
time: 3:44
